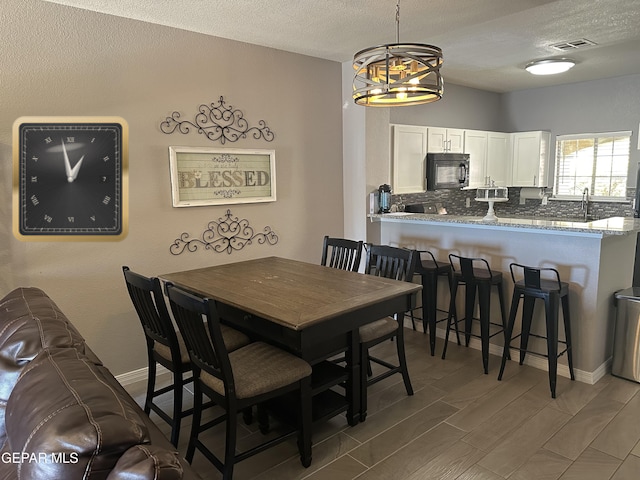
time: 12:58
